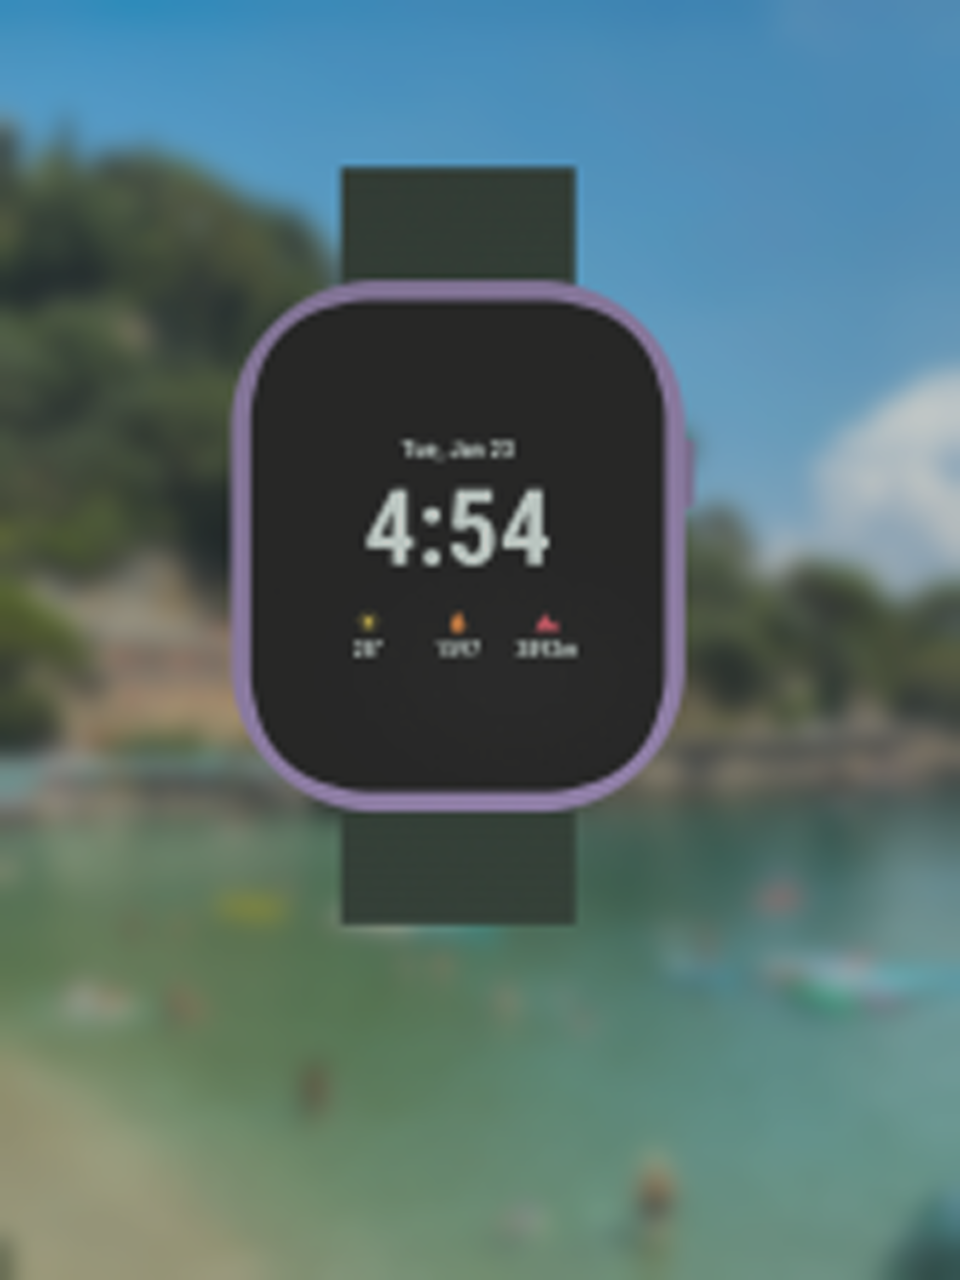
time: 4:54
